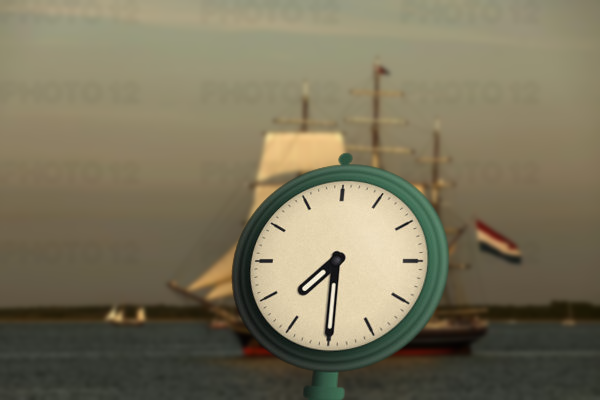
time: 7:30
